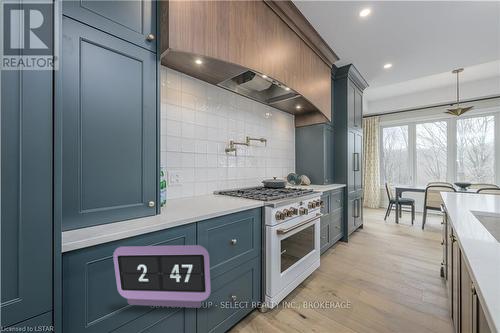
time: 2:47
